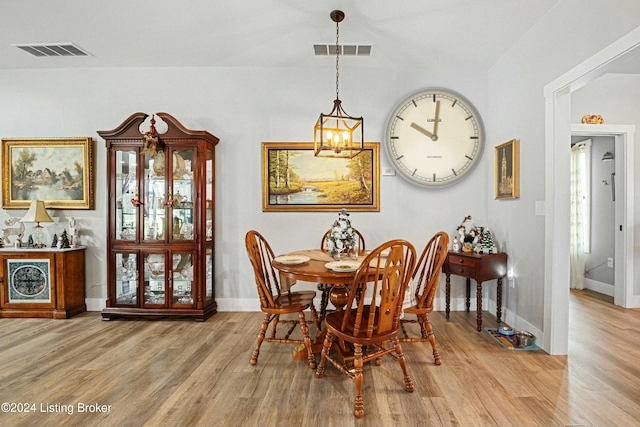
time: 10:01
